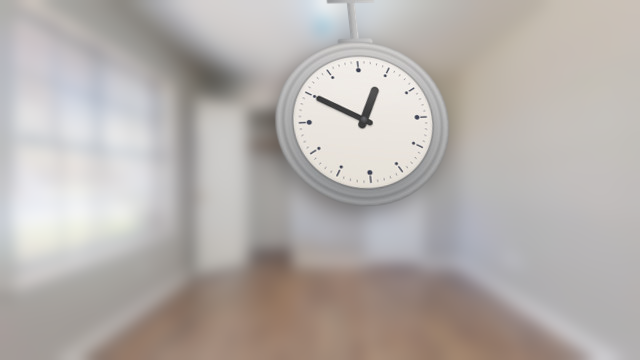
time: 12:50
